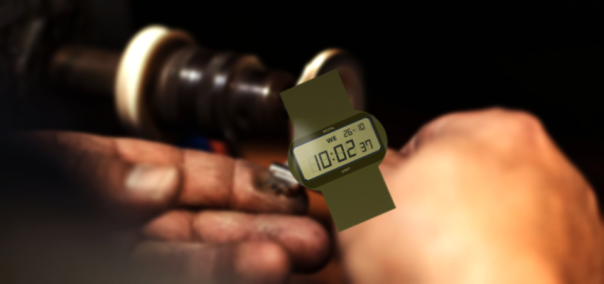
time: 10:02:37
